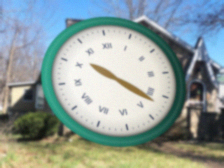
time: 10:22
